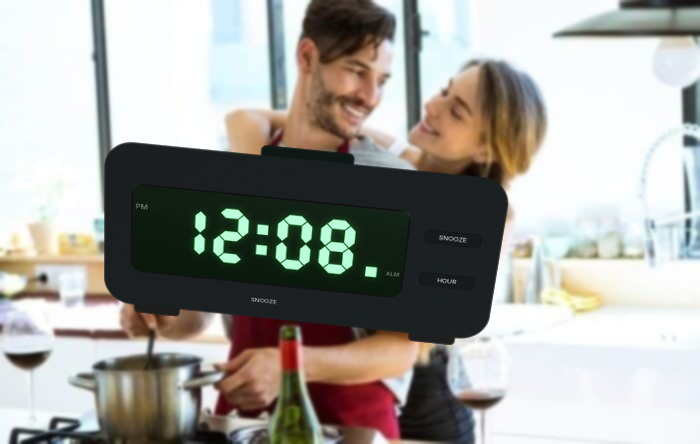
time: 12:08
